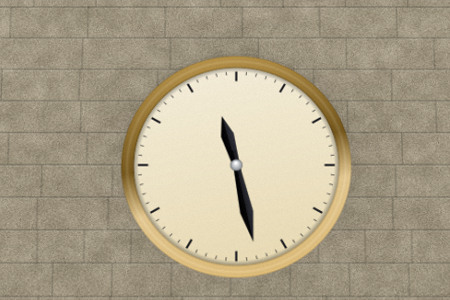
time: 11:28
